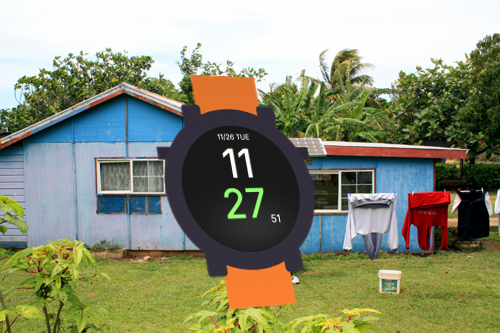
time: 11:27:51
